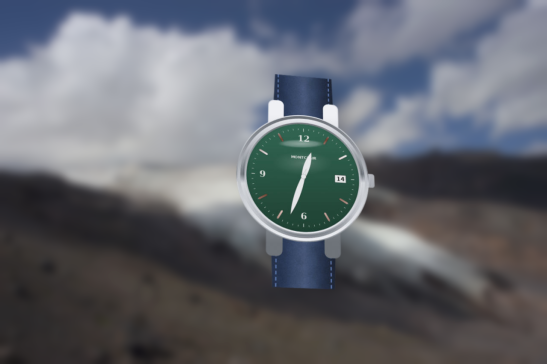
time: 12:33
